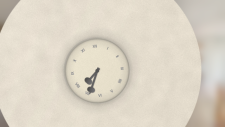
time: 7:34
